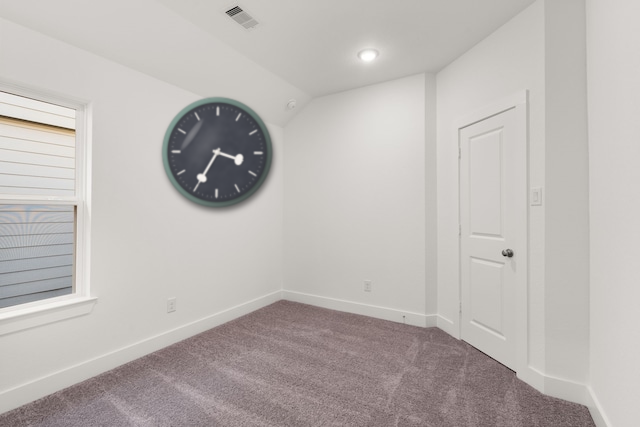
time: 3:35
